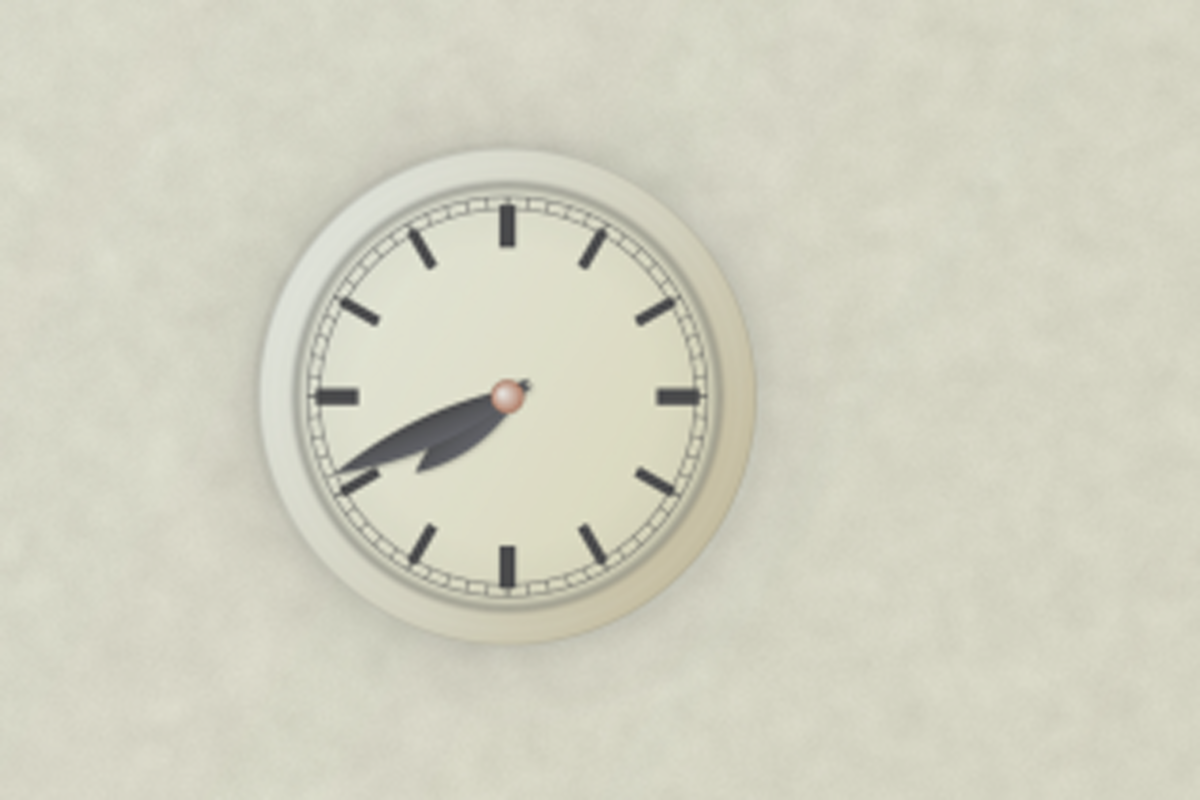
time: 7:41
